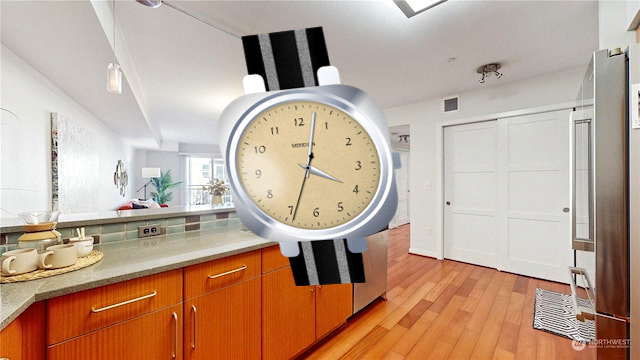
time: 4:02:34
